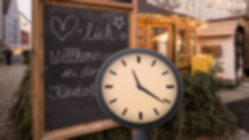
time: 11:21
